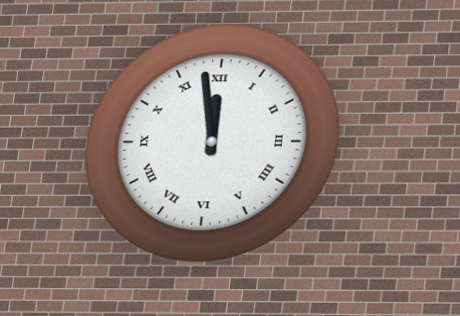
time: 11:58
